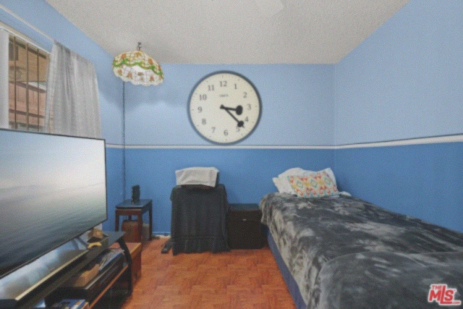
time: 3:23
